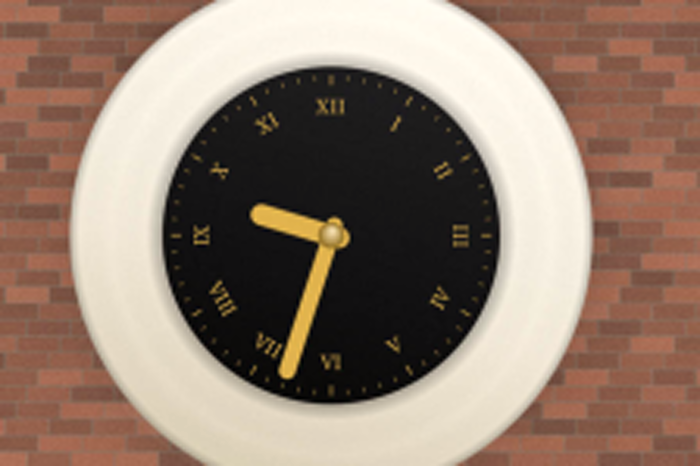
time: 9:33
